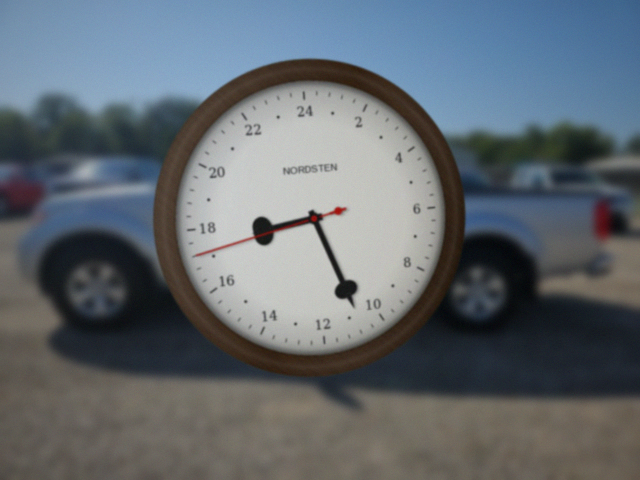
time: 17:26:43
